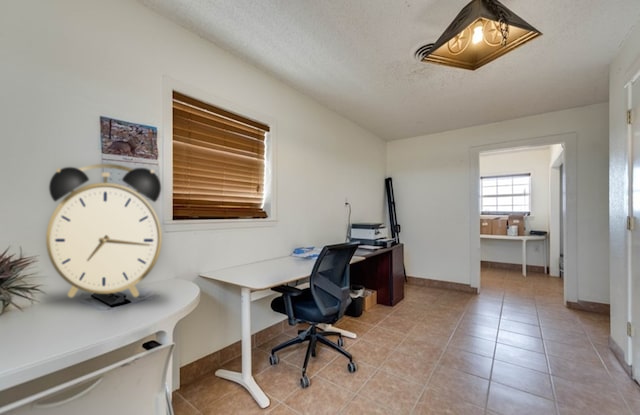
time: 7:16
